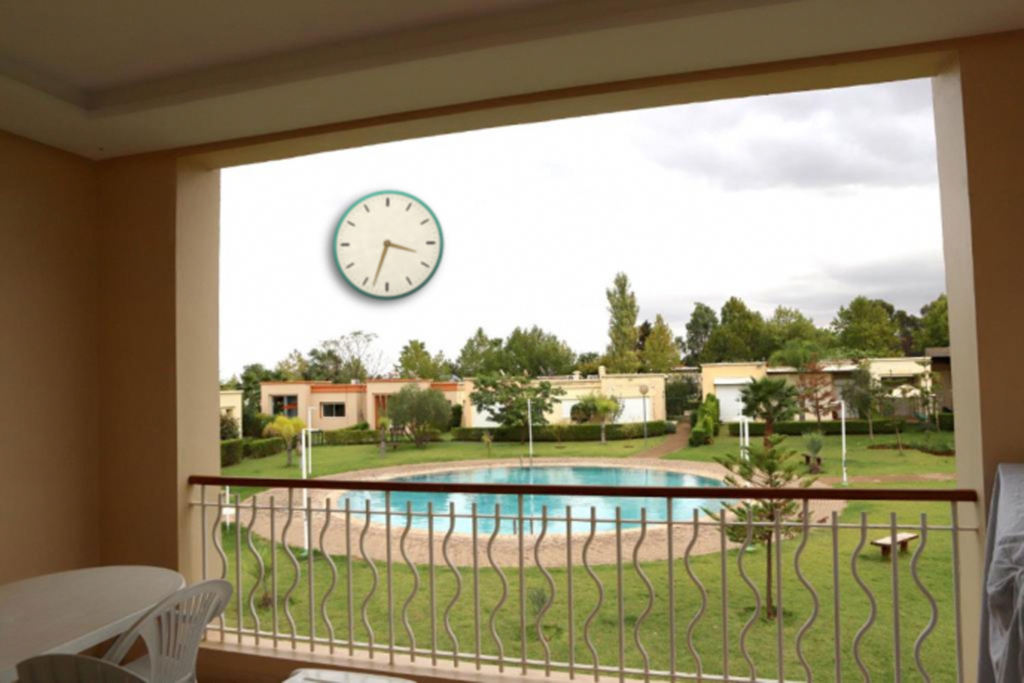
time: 3:33
